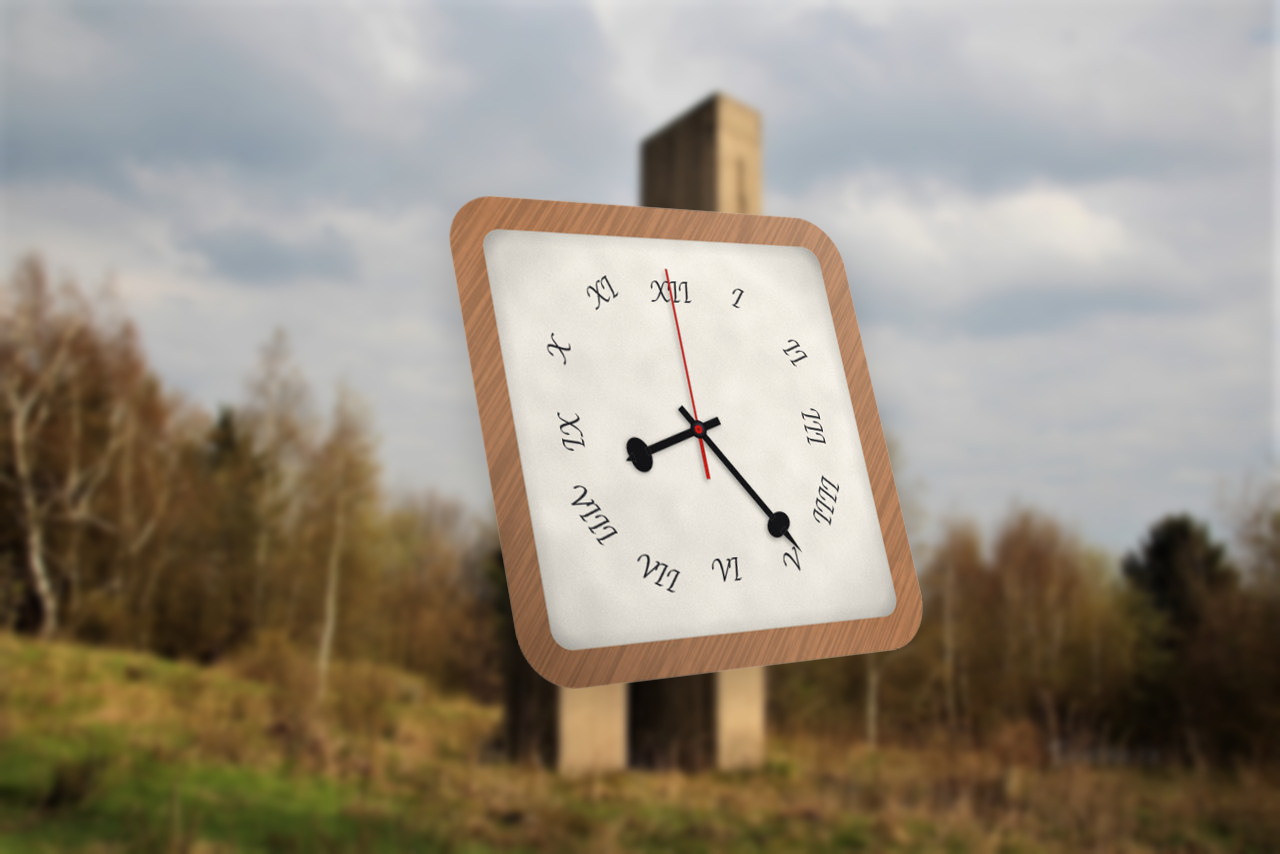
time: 8:24:00
